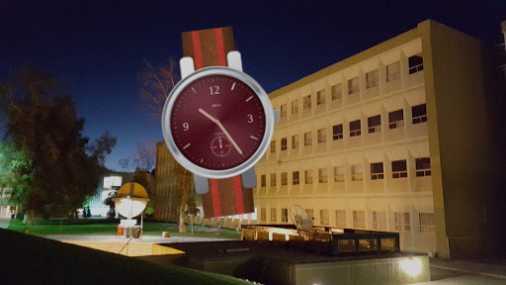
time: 10:25
